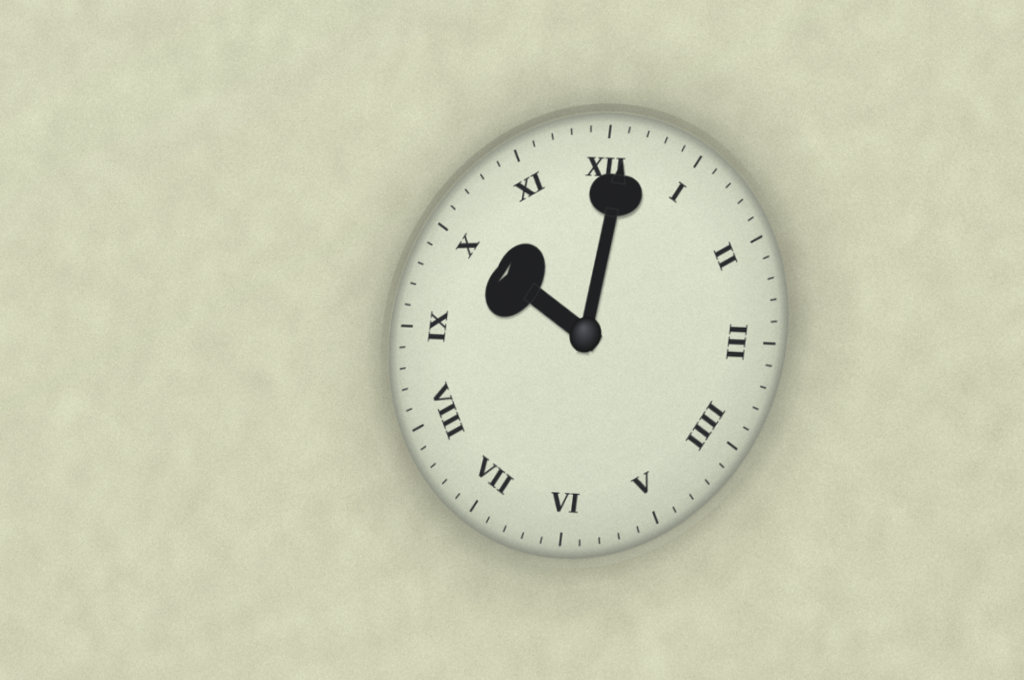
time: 10:01
